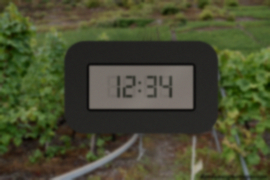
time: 12:34
